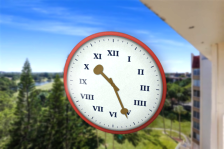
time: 10:26
